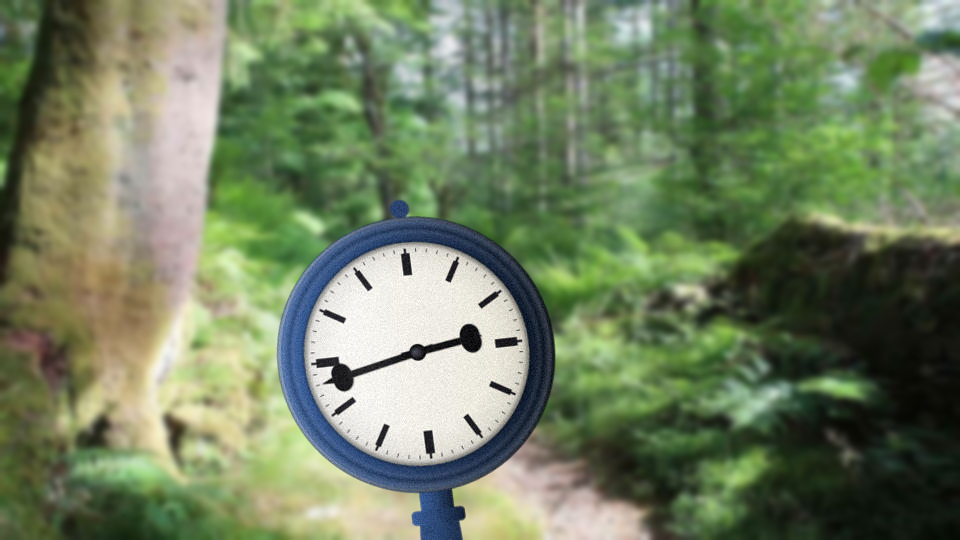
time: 2:43
